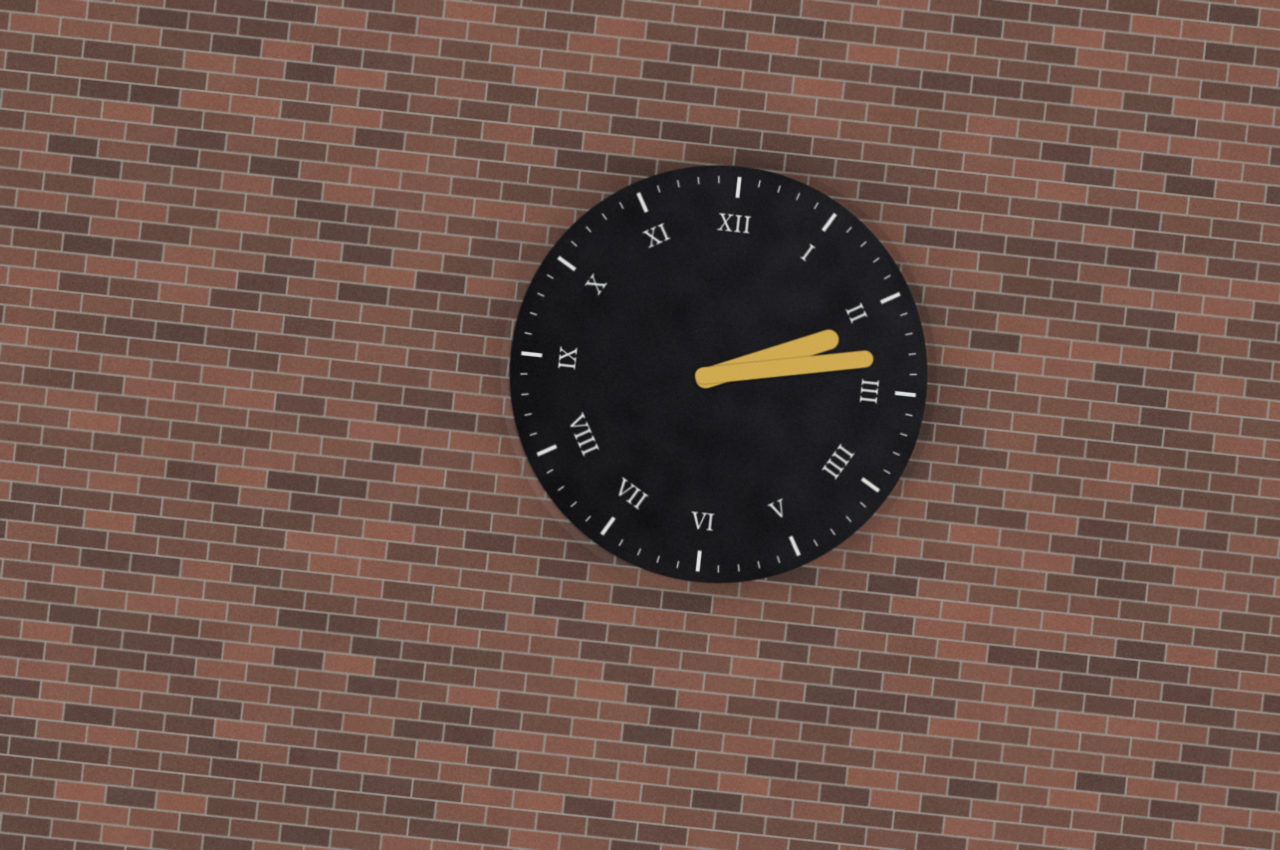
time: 2:13
